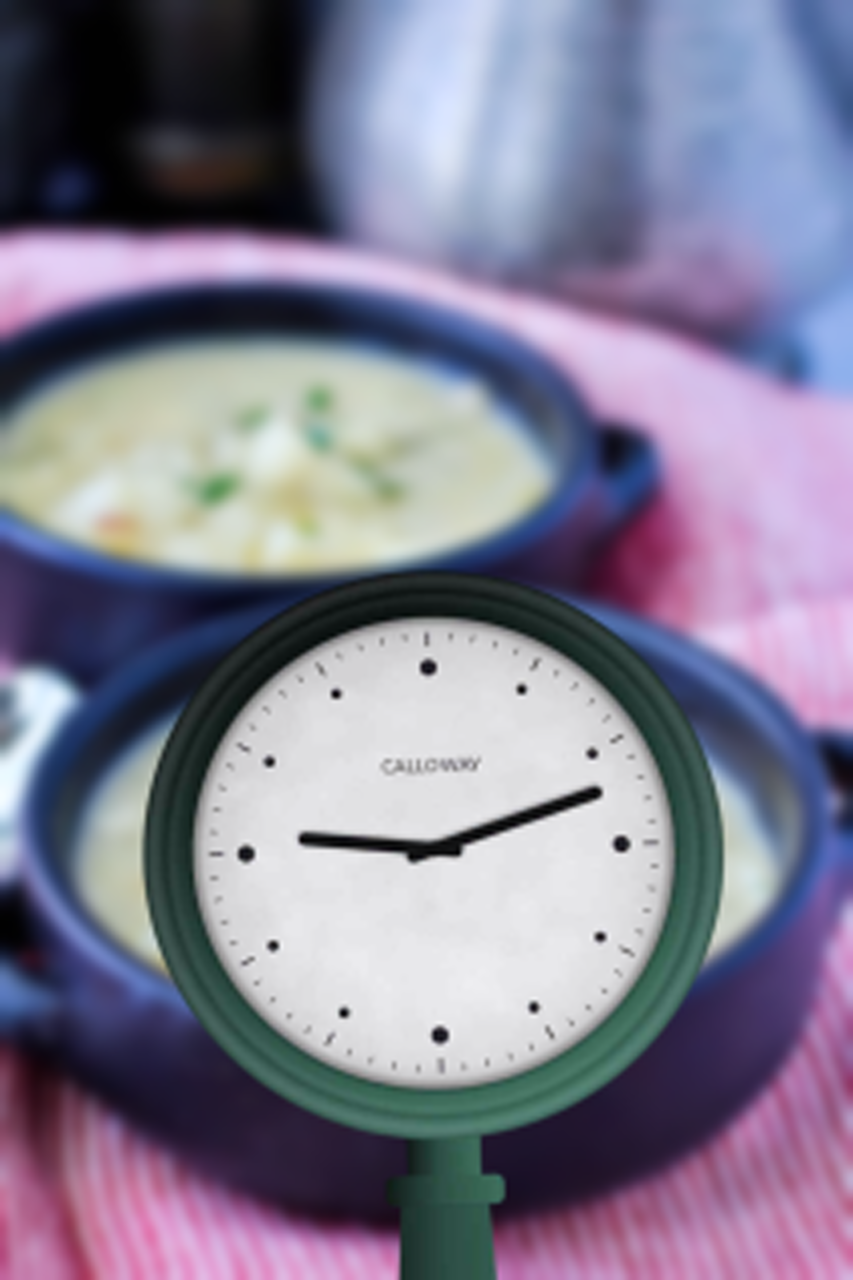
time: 9:12
